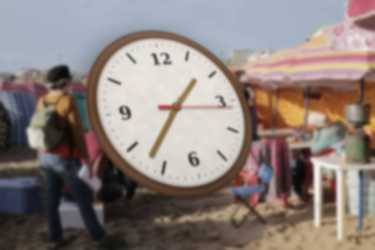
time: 1:37:16
